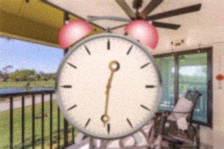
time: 12:31
